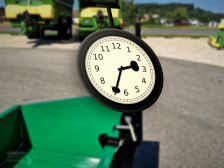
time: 2:34
